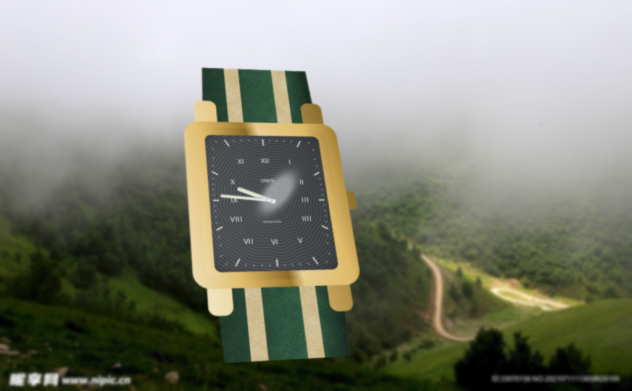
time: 9:46
